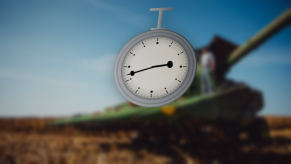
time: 2:42
